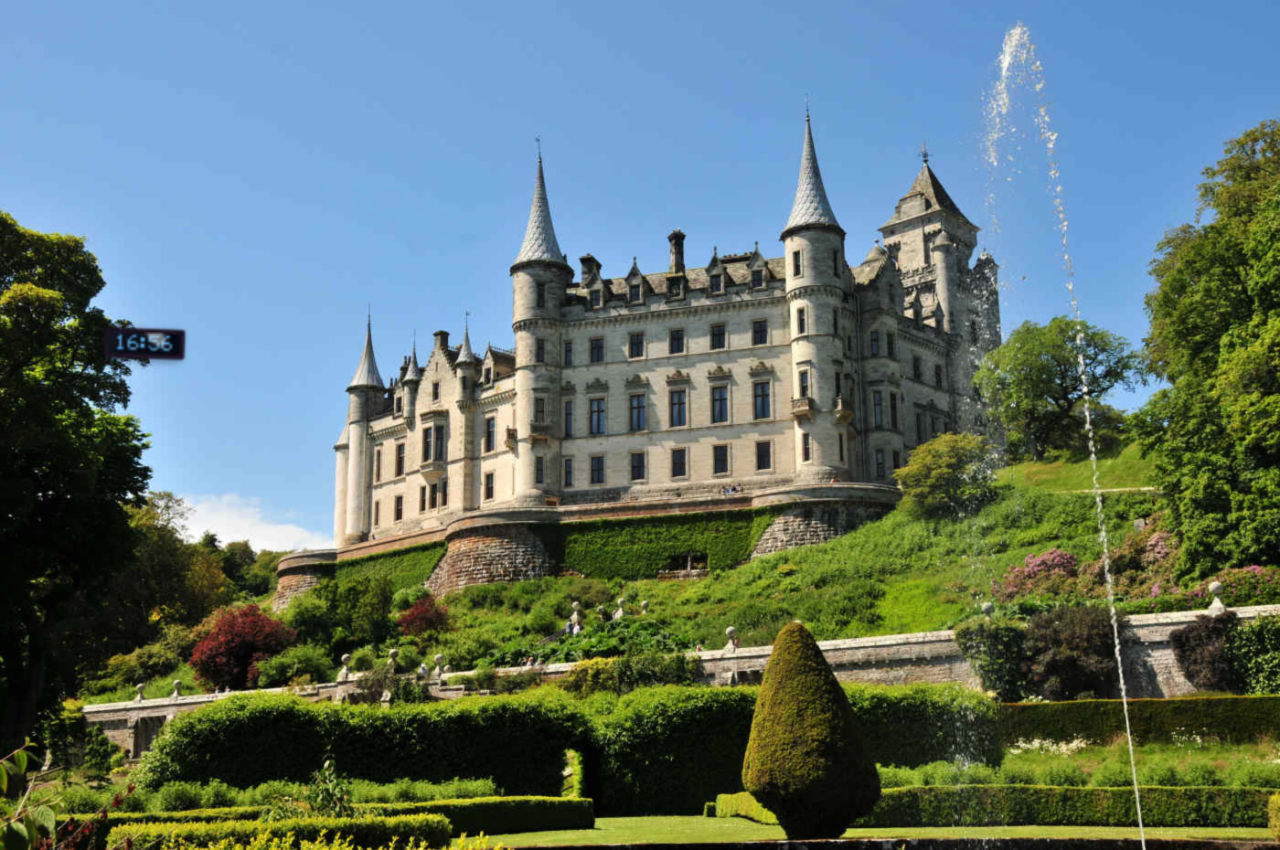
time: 16:56
